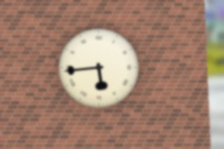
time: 5:44
